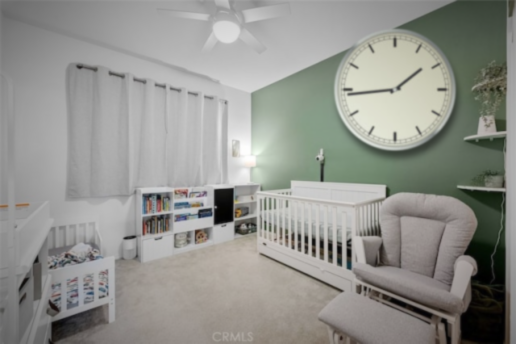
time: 1:44
